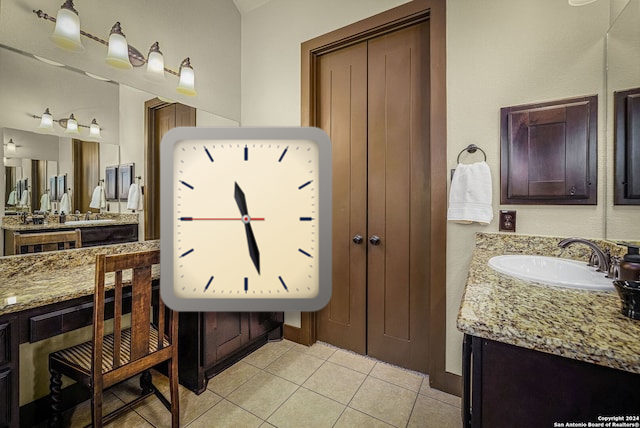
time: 11:27:45
